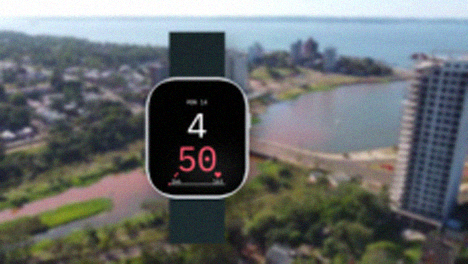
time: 4:50
